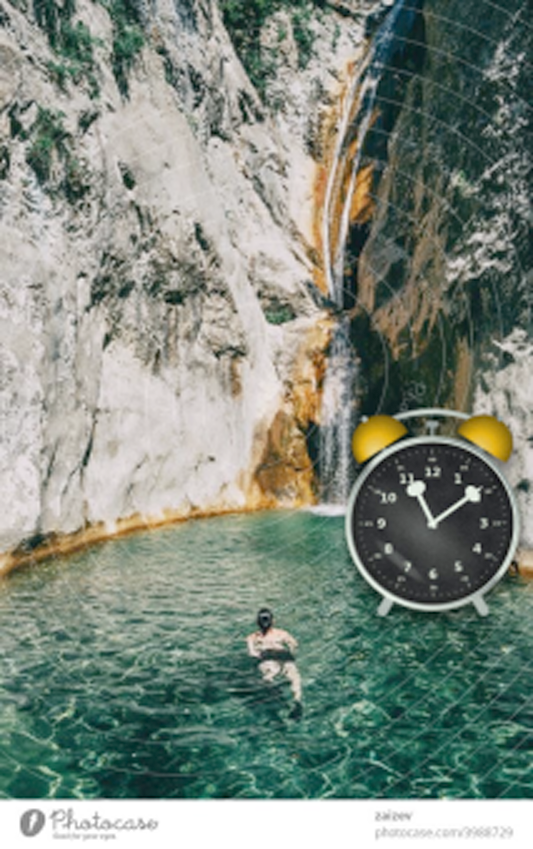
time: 11:09
